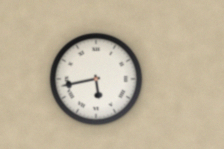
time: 5:43
